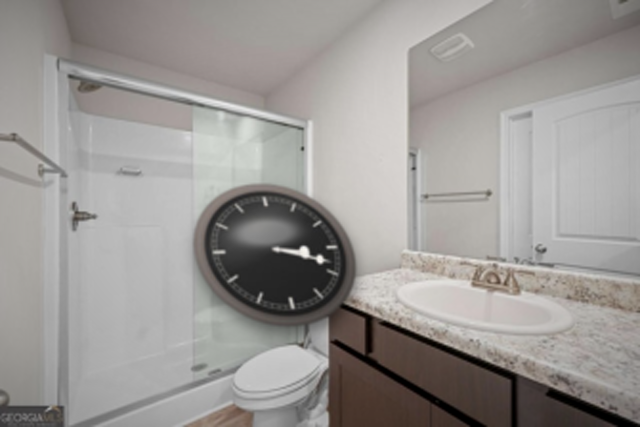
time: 3:18
